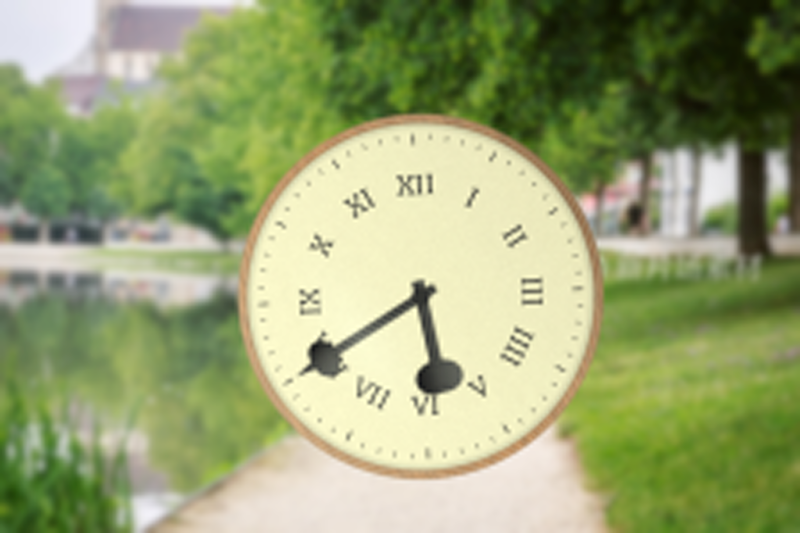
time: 5:40
